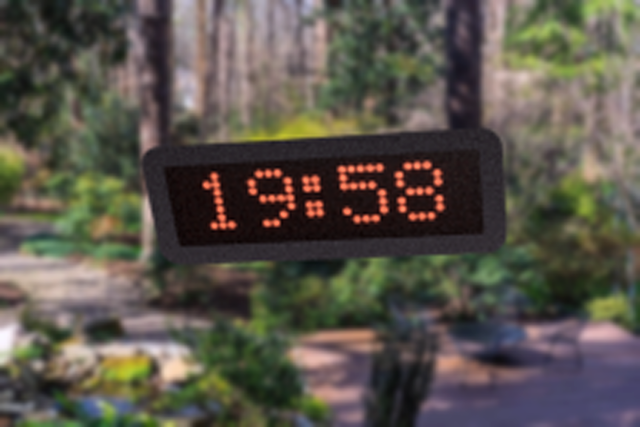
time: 19:58
